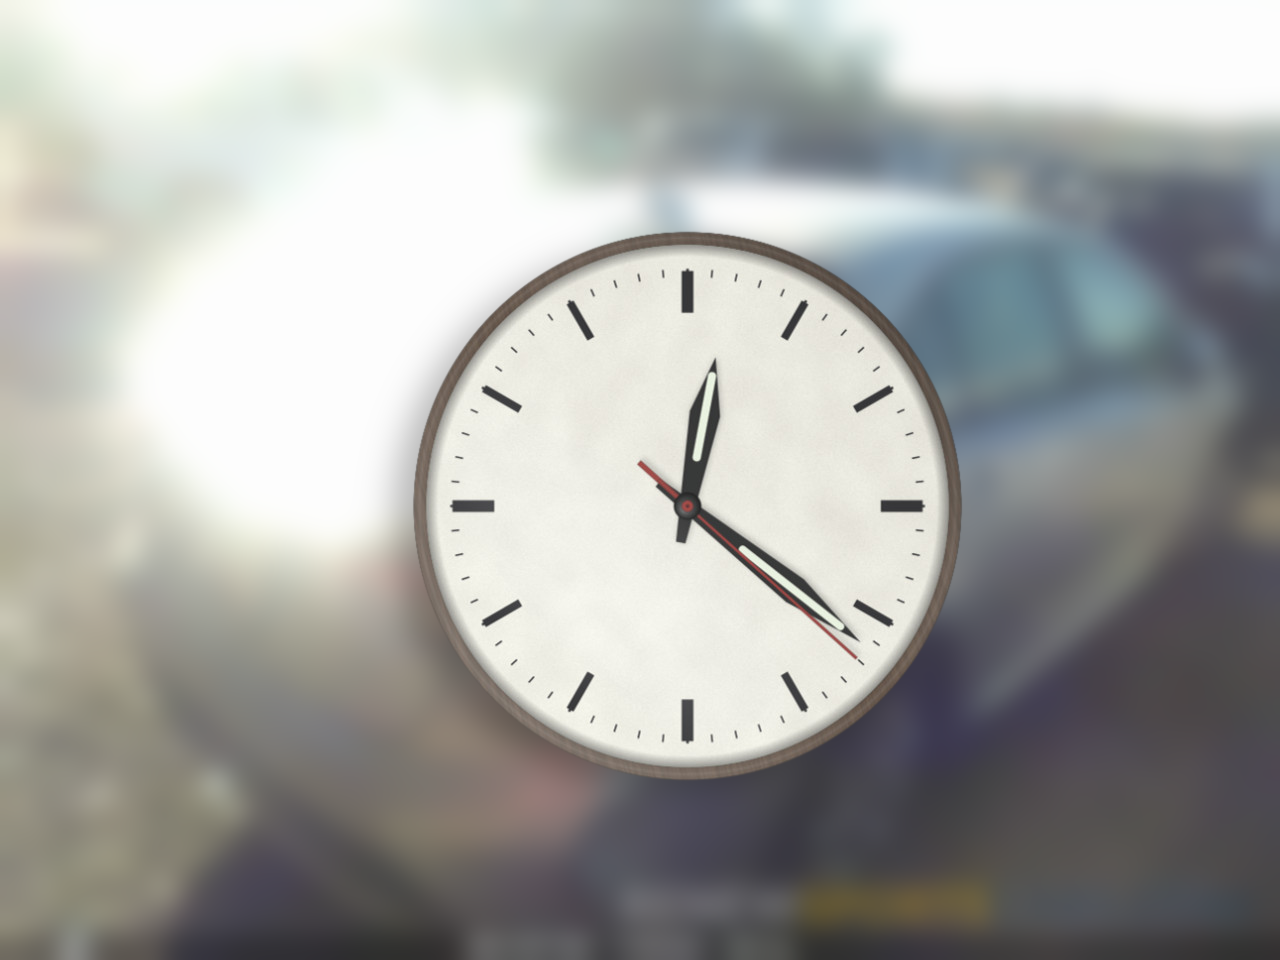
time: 12:21:22
